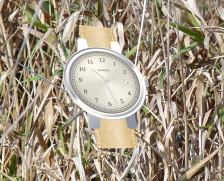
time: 10:27
